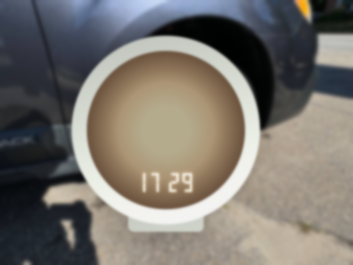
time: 17:29
